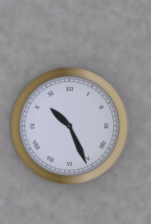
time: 10:26
